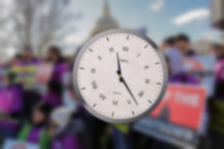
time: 11:23
